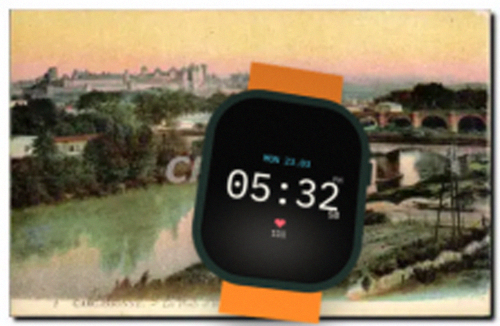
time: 5:32
